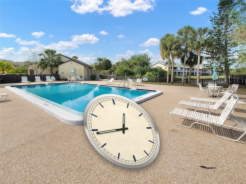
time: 12:44
